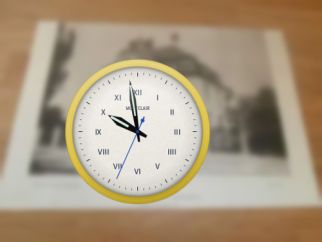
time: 9:58:34
